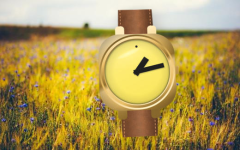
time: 1:13
